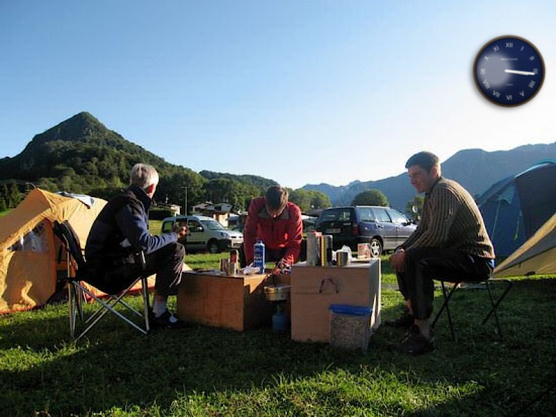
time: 3:16
